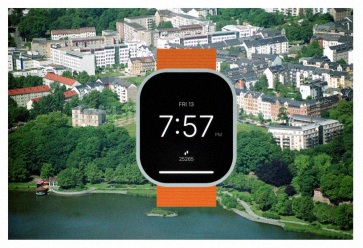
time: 7:57
